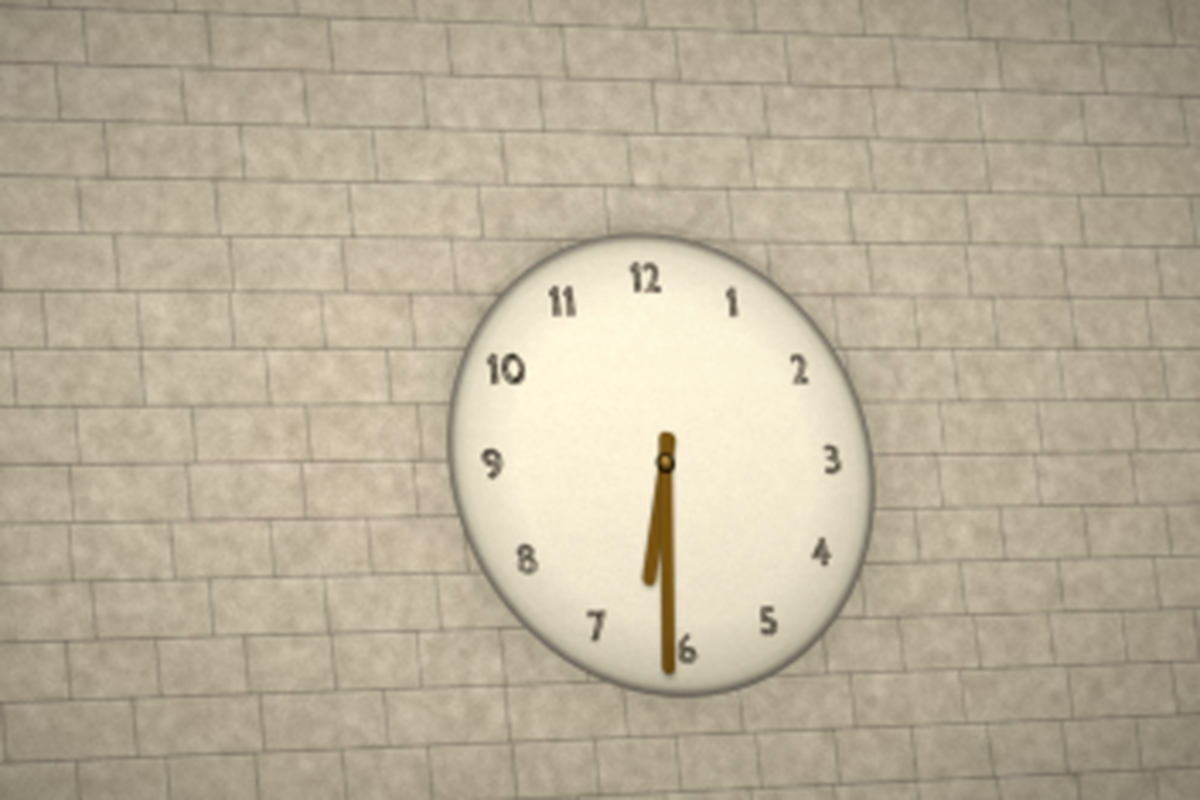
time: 6:31
